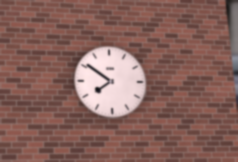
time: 7:51
